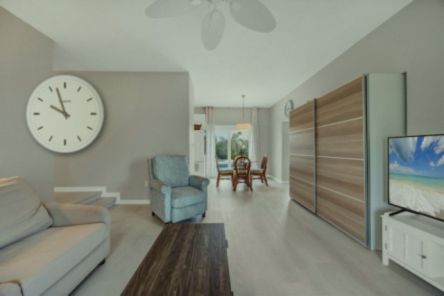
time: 9:57
